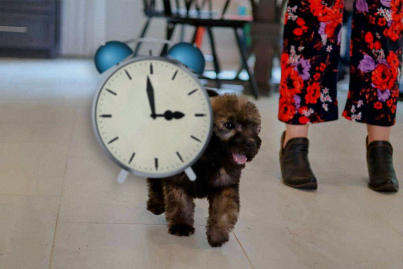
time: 2:59
